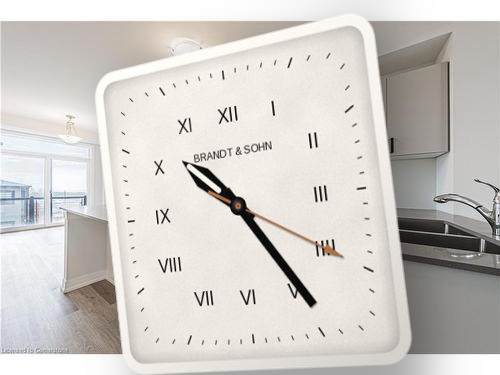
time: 10:24:20
